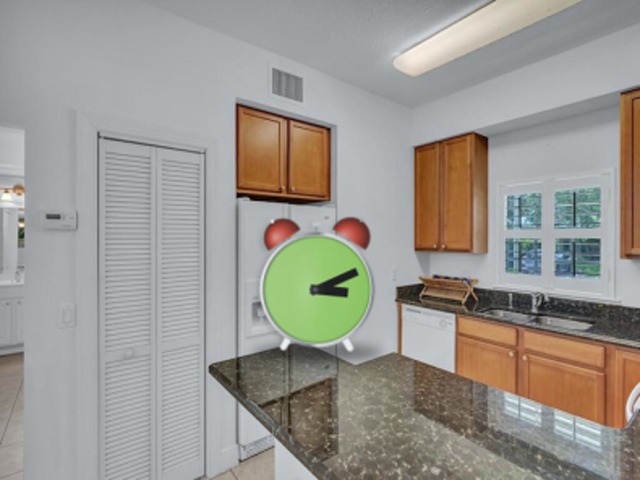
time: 3:11
